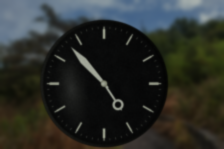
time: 4:53
